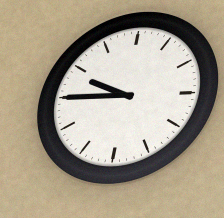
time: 9:45
